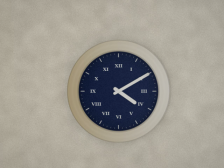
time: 4:10
